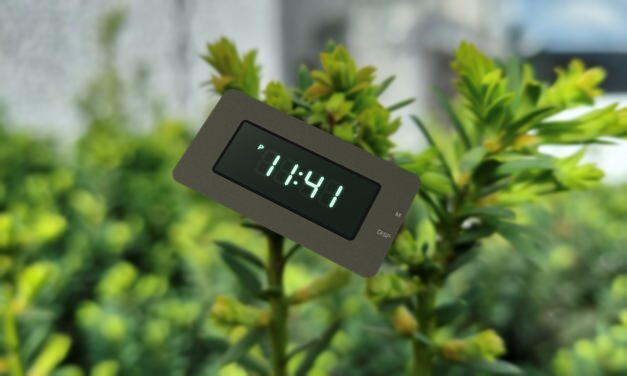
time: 11:41
